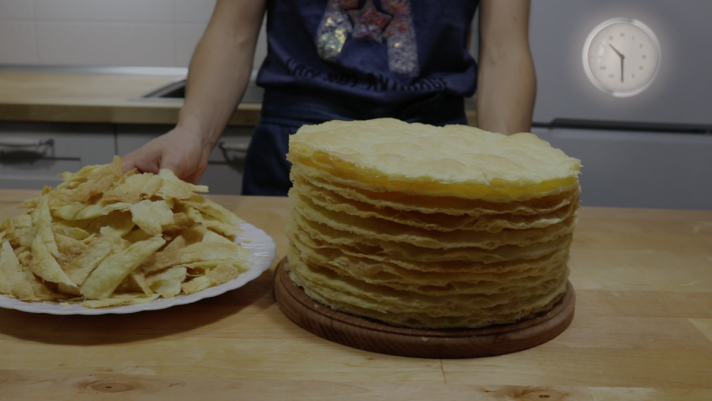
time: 10:30
